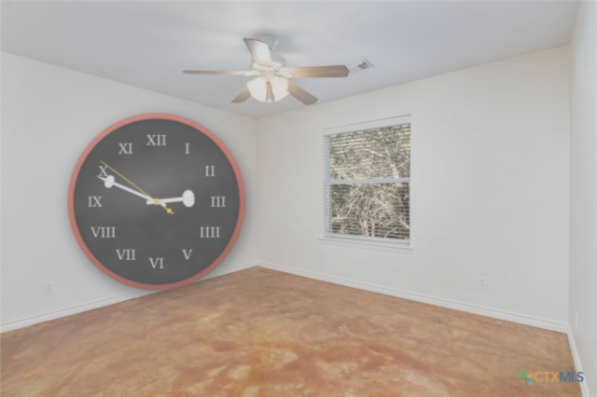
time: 2:48:51
